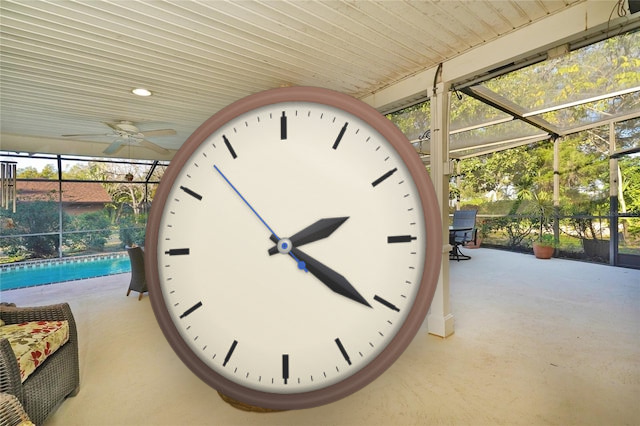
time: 2:20:53
